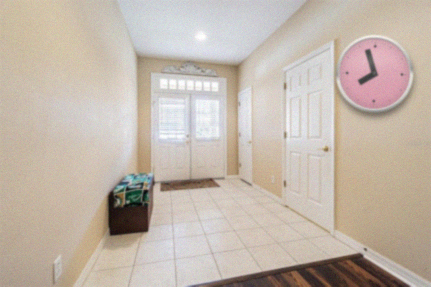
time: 7:57
